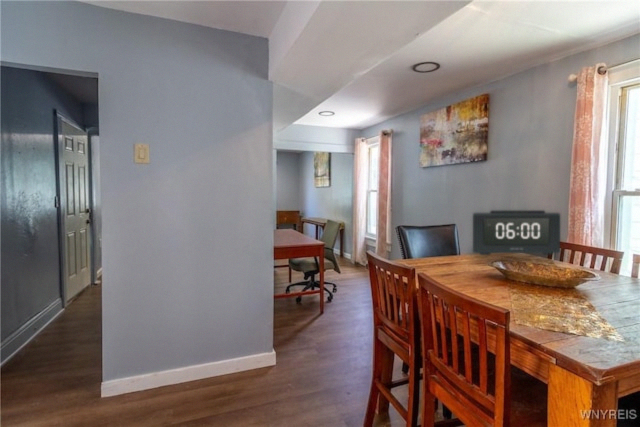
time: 6:00
